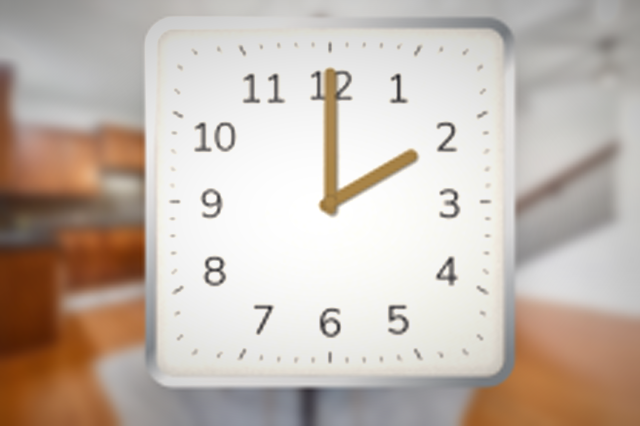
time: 2:00
